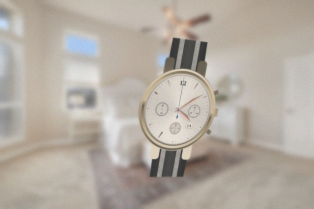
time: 4:09
